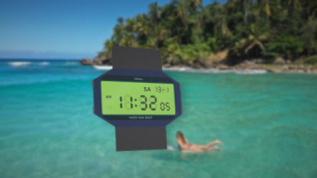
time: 11:32:05
